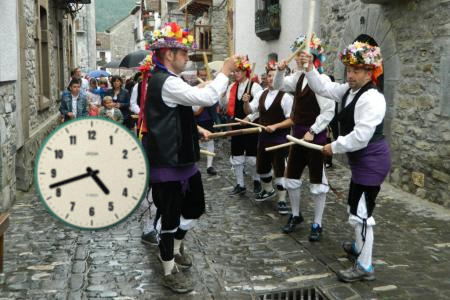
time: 4:42
